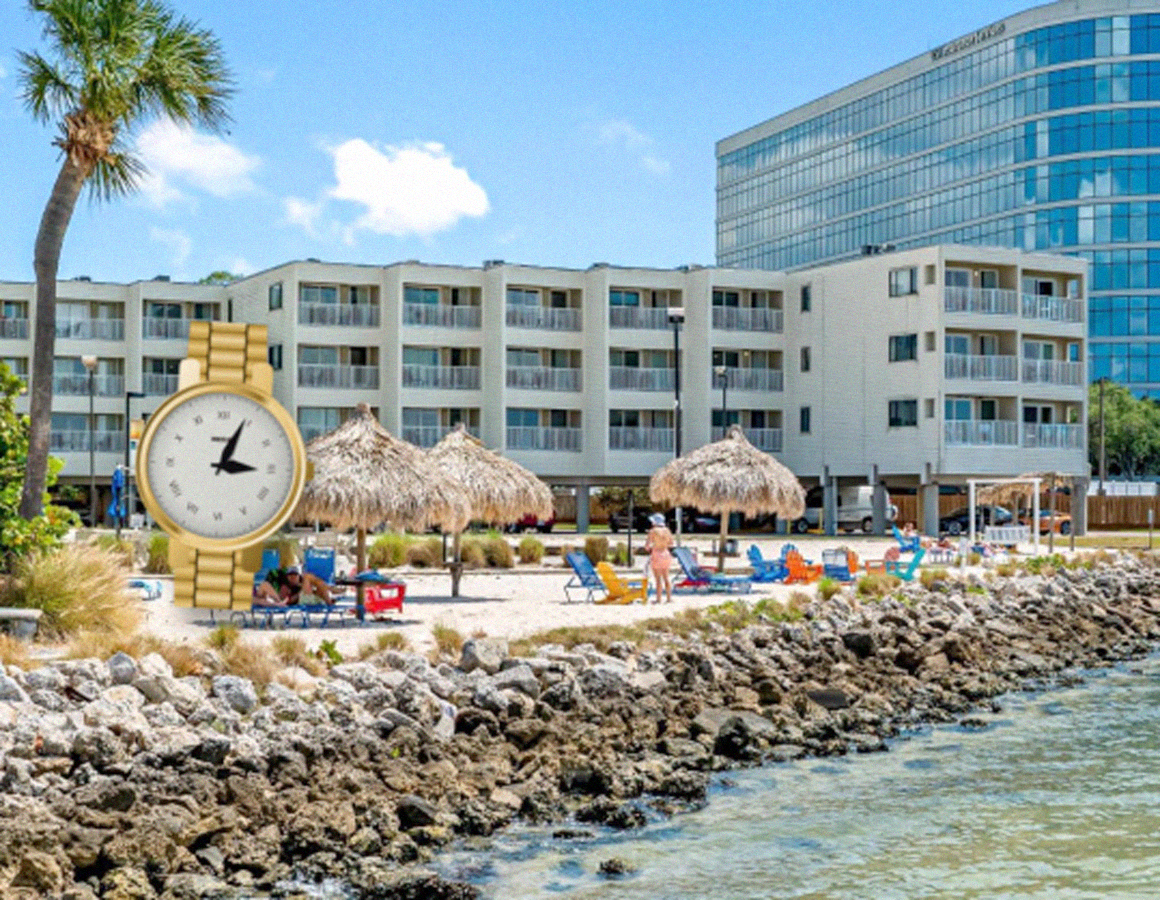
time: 3:04
